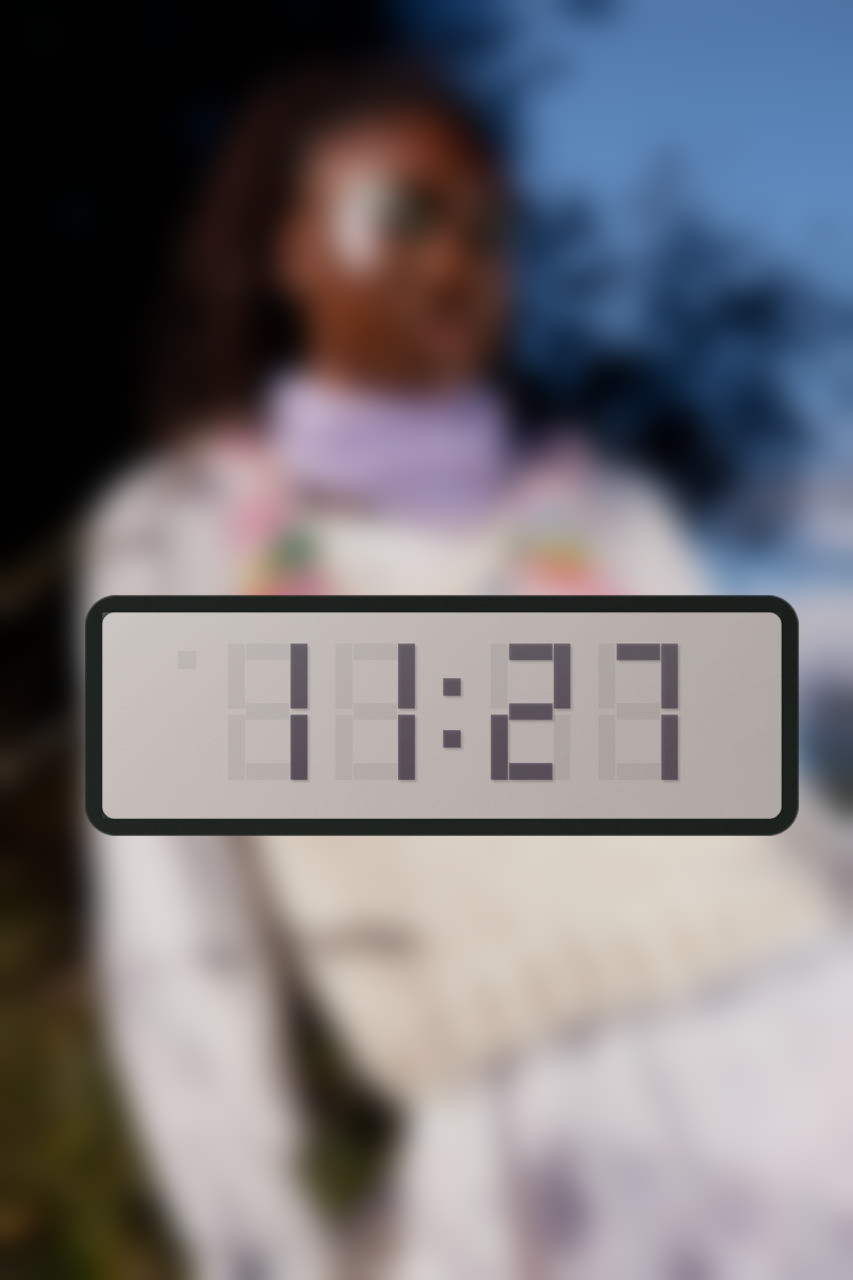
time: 11:27
